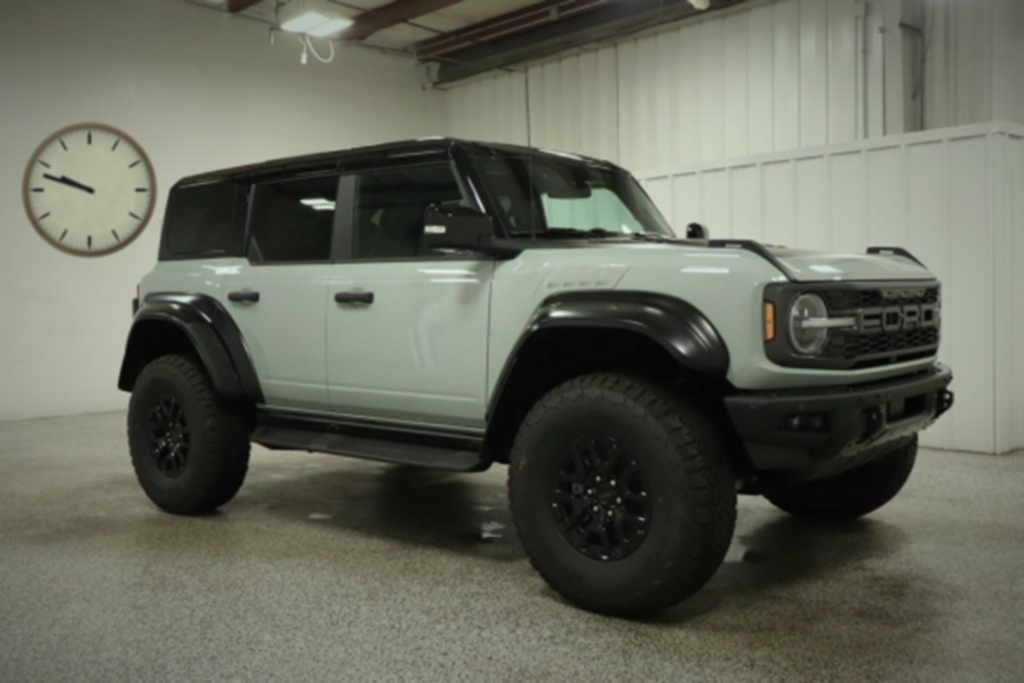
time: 9:48
